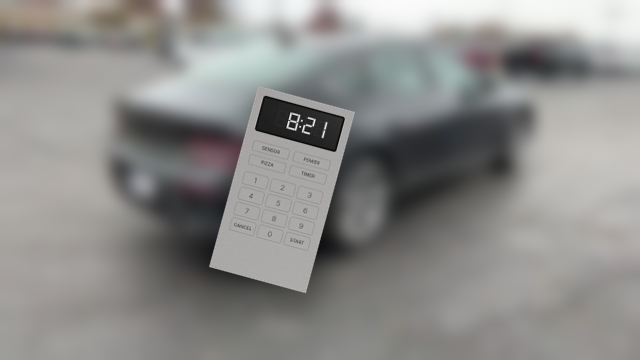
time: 8:21
